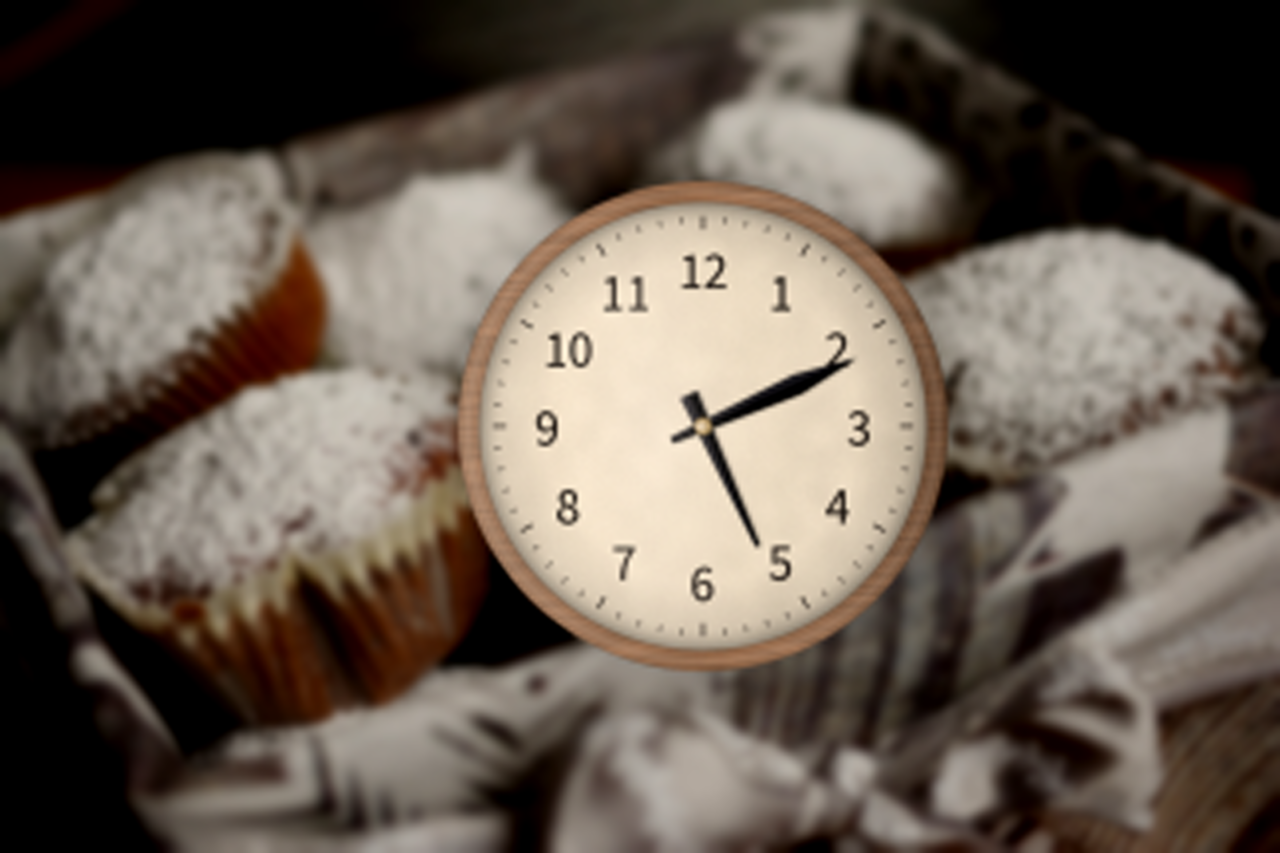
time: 5:11
